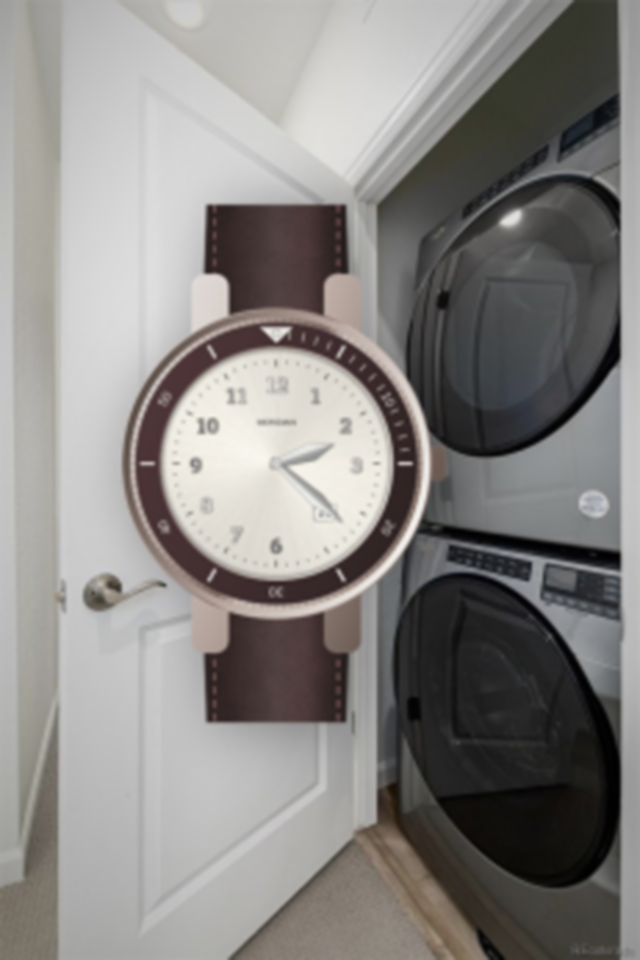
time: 2:22
